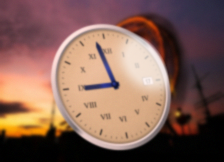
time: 8:58
